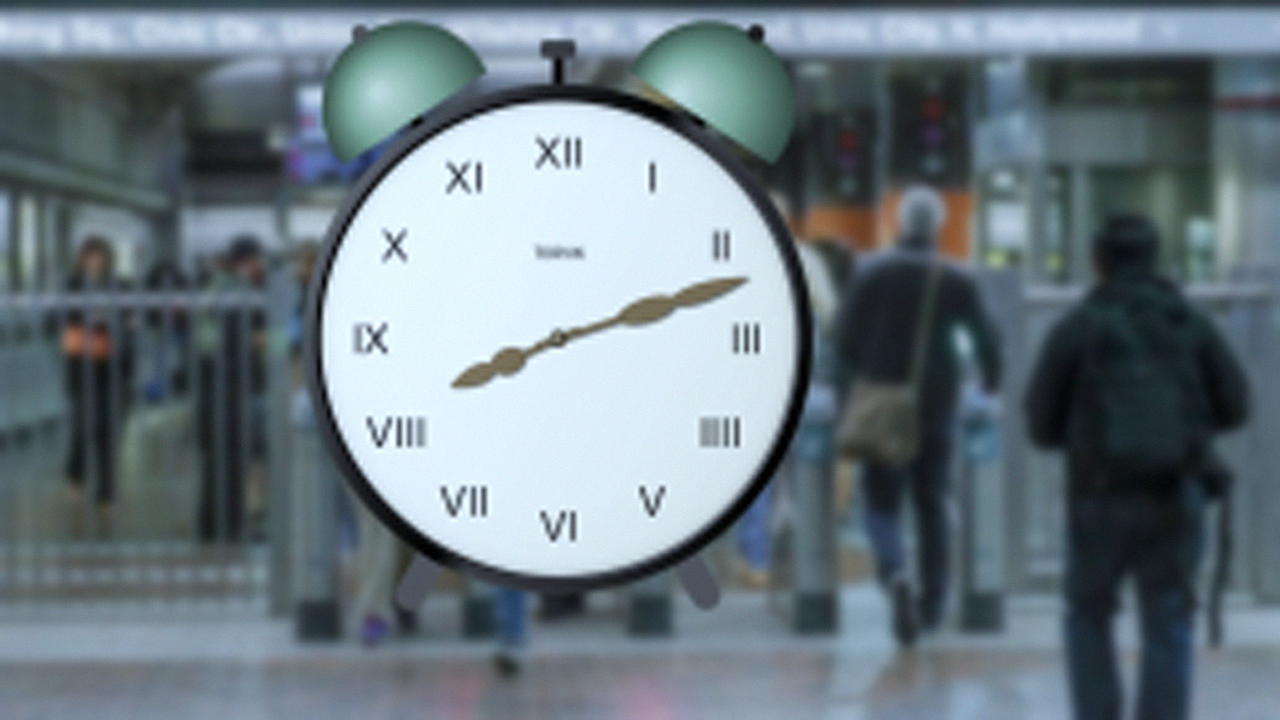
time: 8:12
